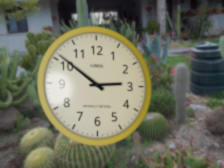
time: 2:51
